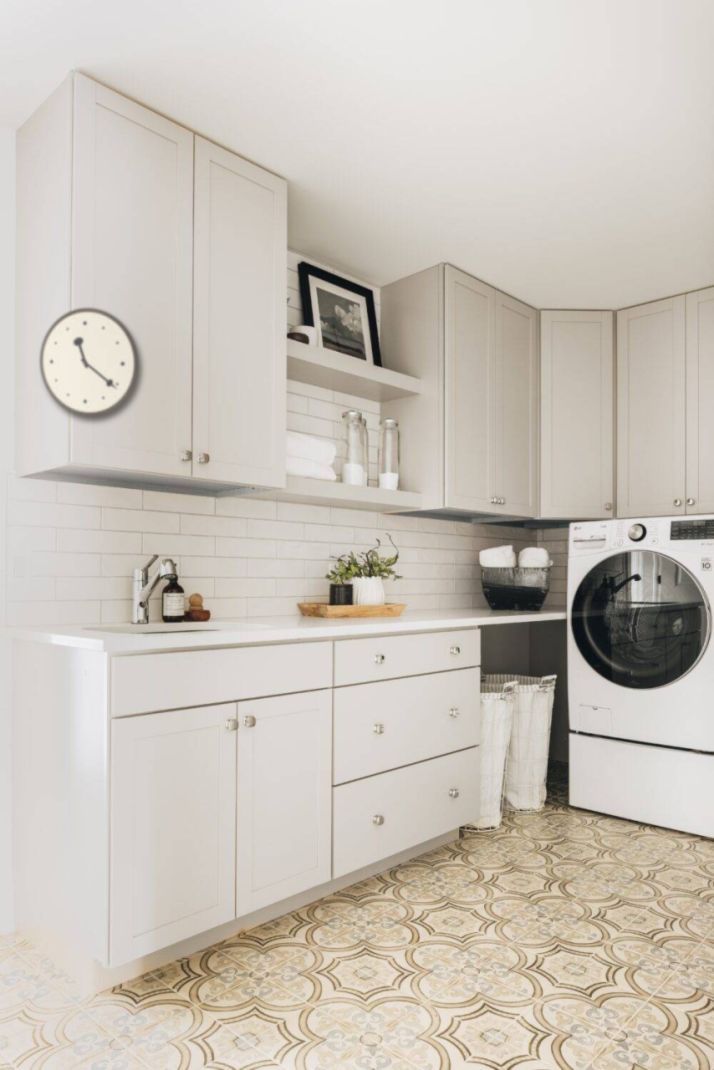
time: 11:21
